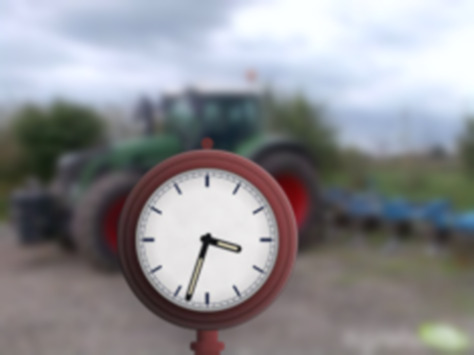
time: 3:33
